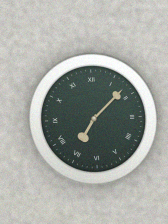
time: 7:08
